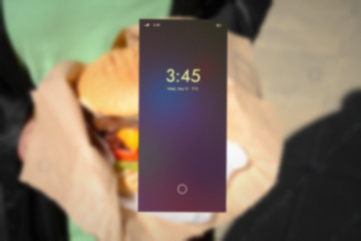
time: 3:45
